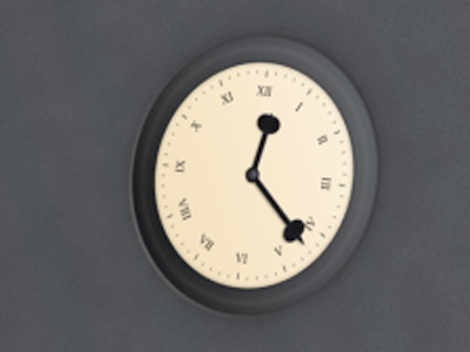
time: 12:22
